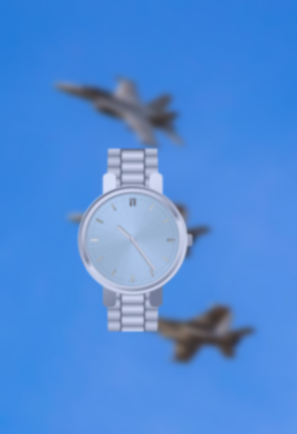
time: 10:24
